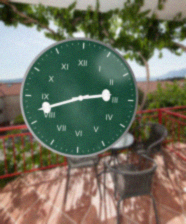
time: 2:42
